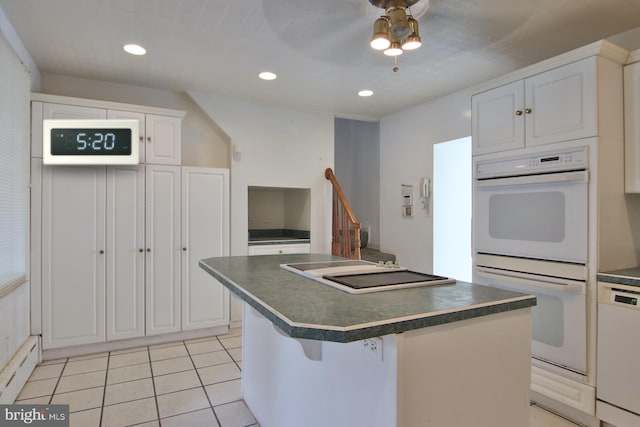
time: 5:20
